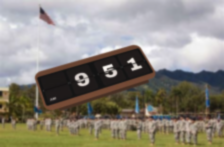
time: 9:51
